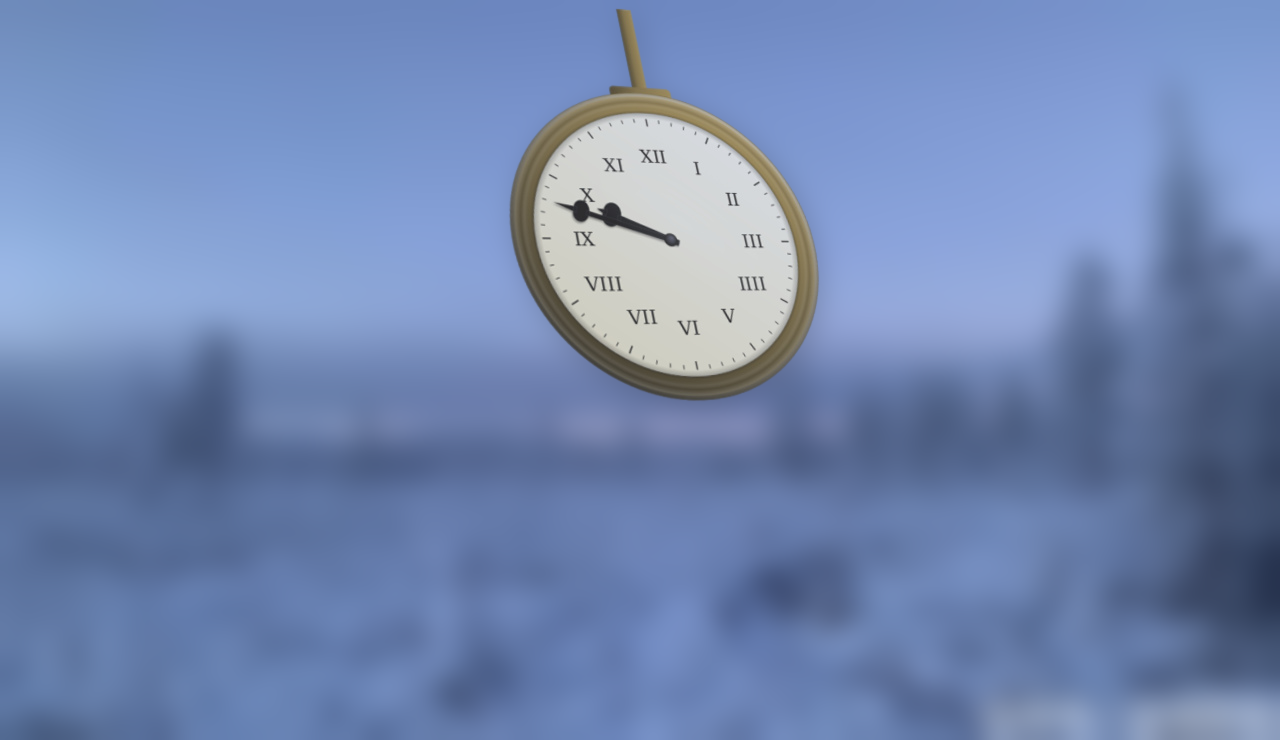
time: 9:48
